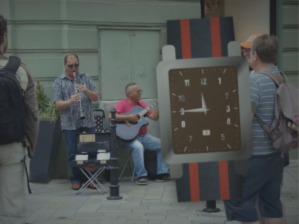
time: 11:45
